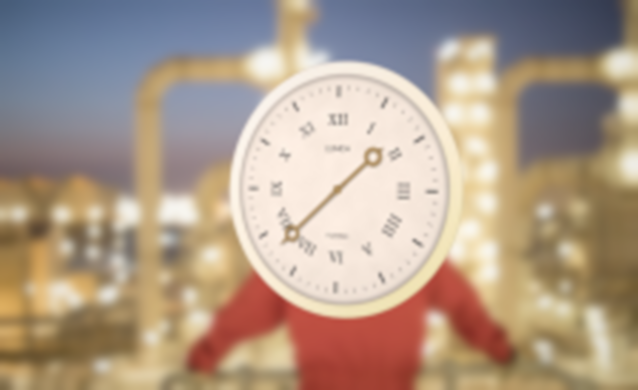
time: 1:38
